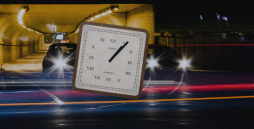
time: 1:06
